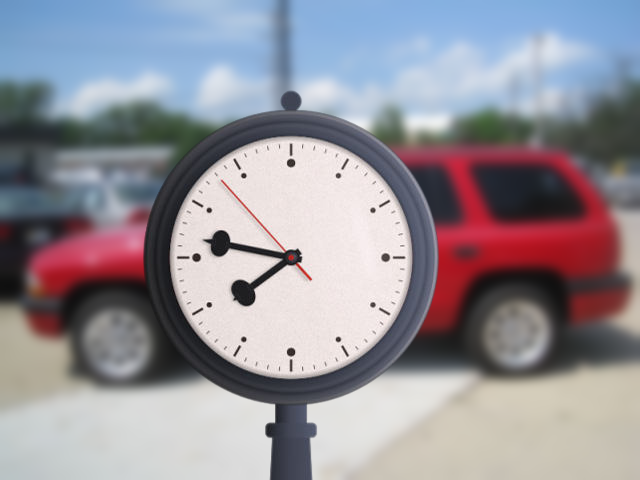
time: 7:46:53
